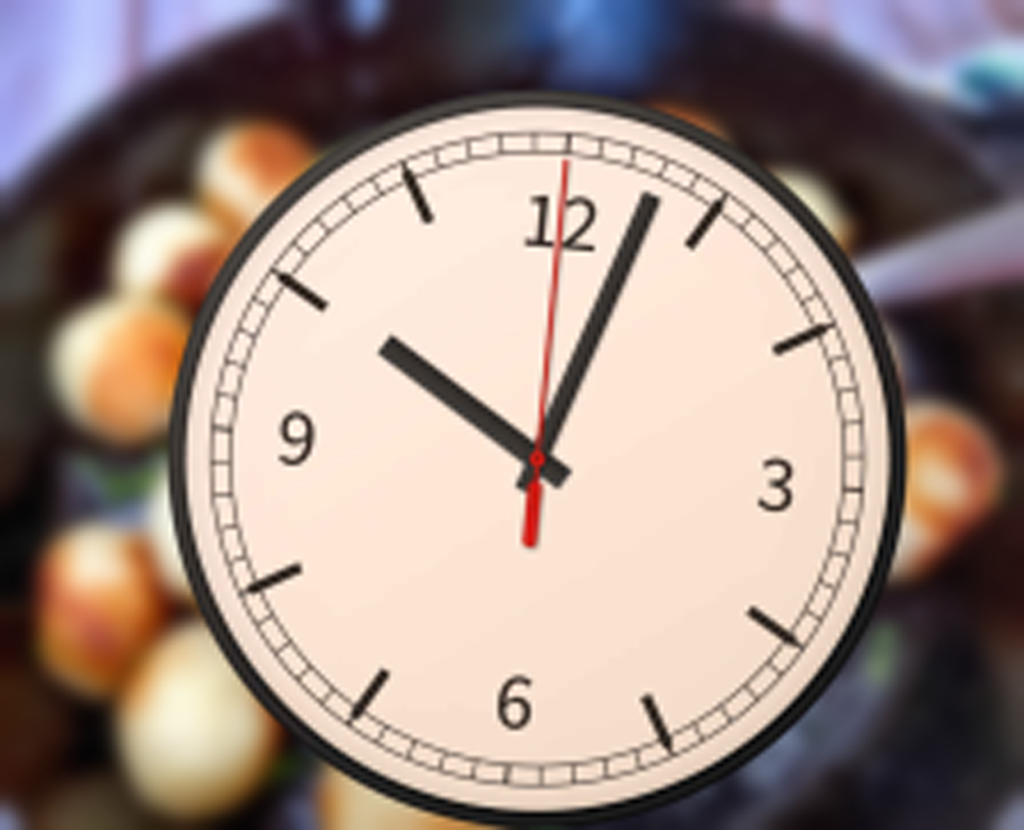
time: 10:03:00
